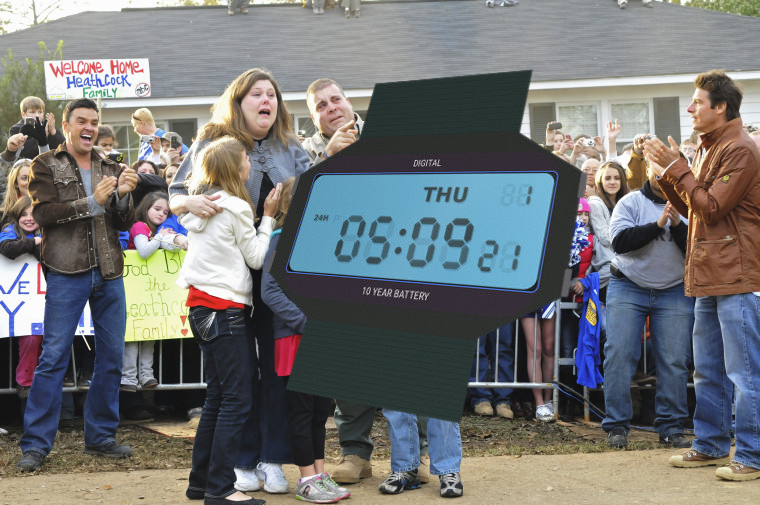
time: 5:09:21
